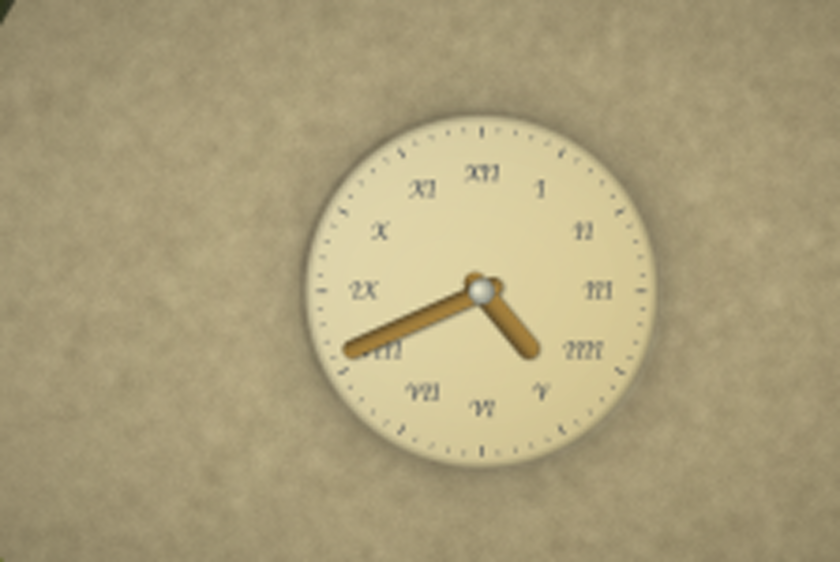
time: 4:41
